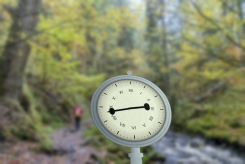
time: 2:43
